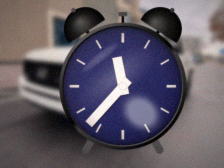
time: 11:37
